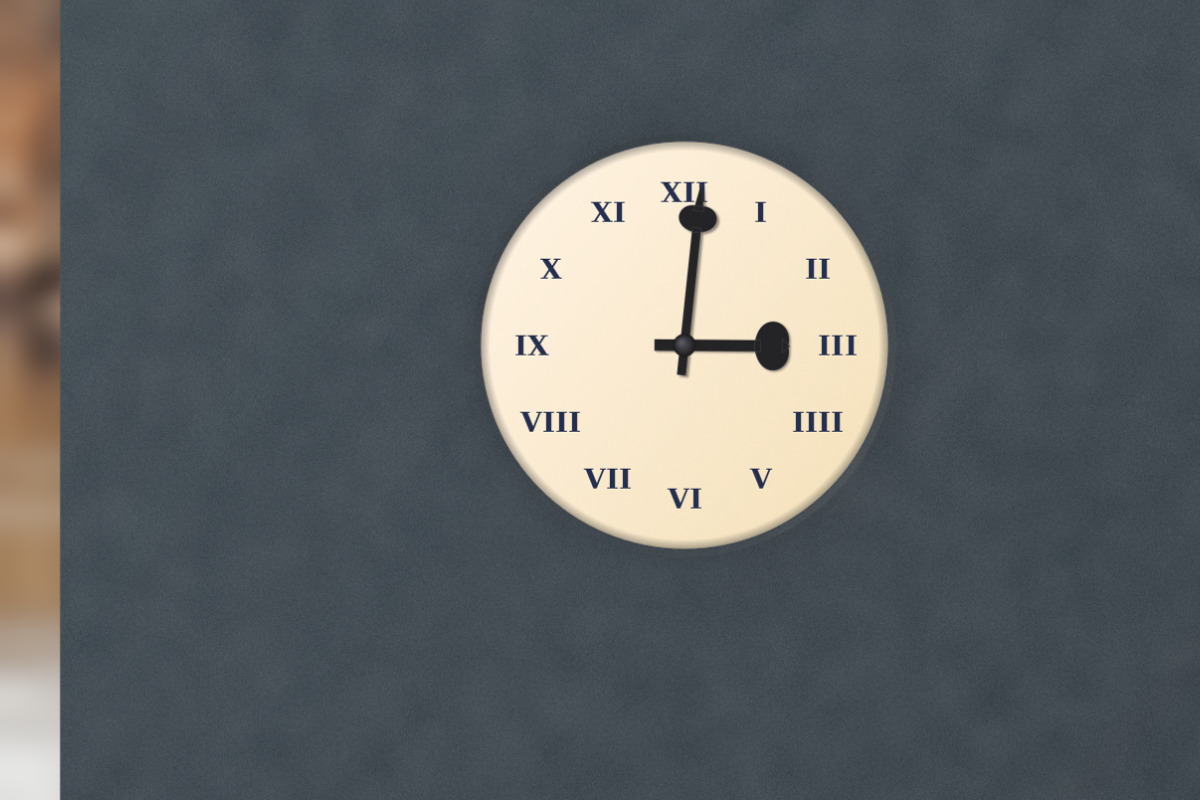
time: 3:01
